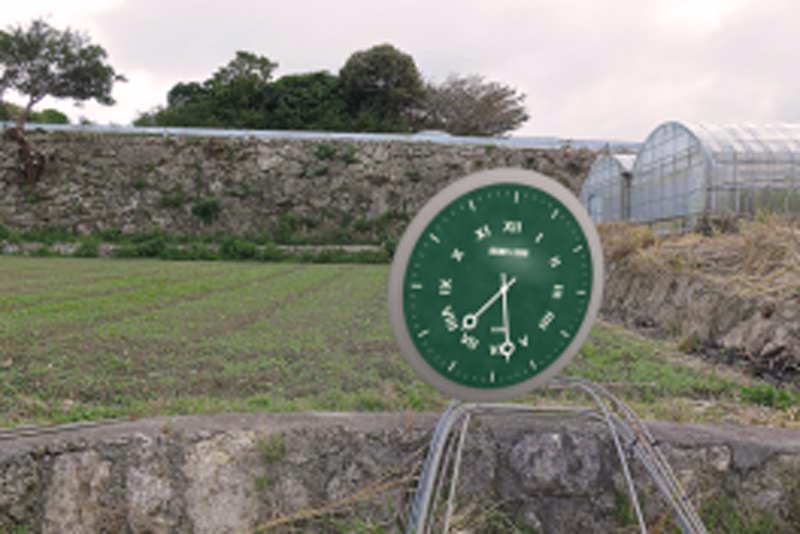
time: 7:28
